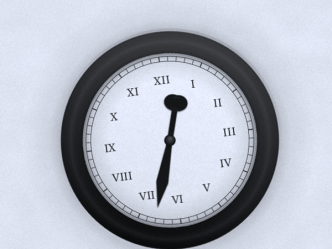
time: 12:33
